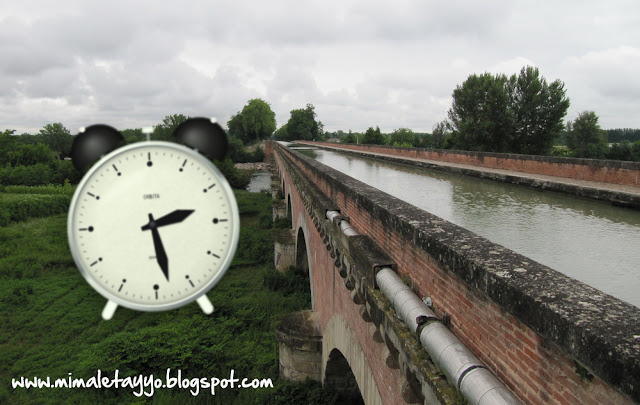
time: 2:28
